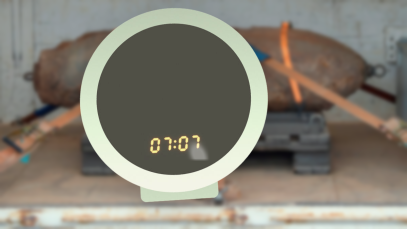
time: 7:07
